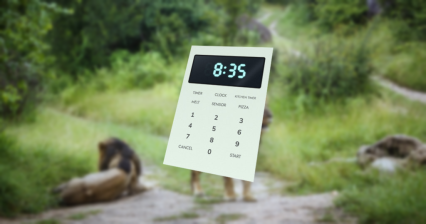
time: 8:35
